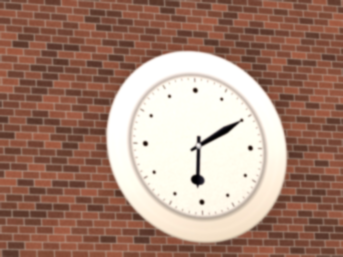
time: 6:10
